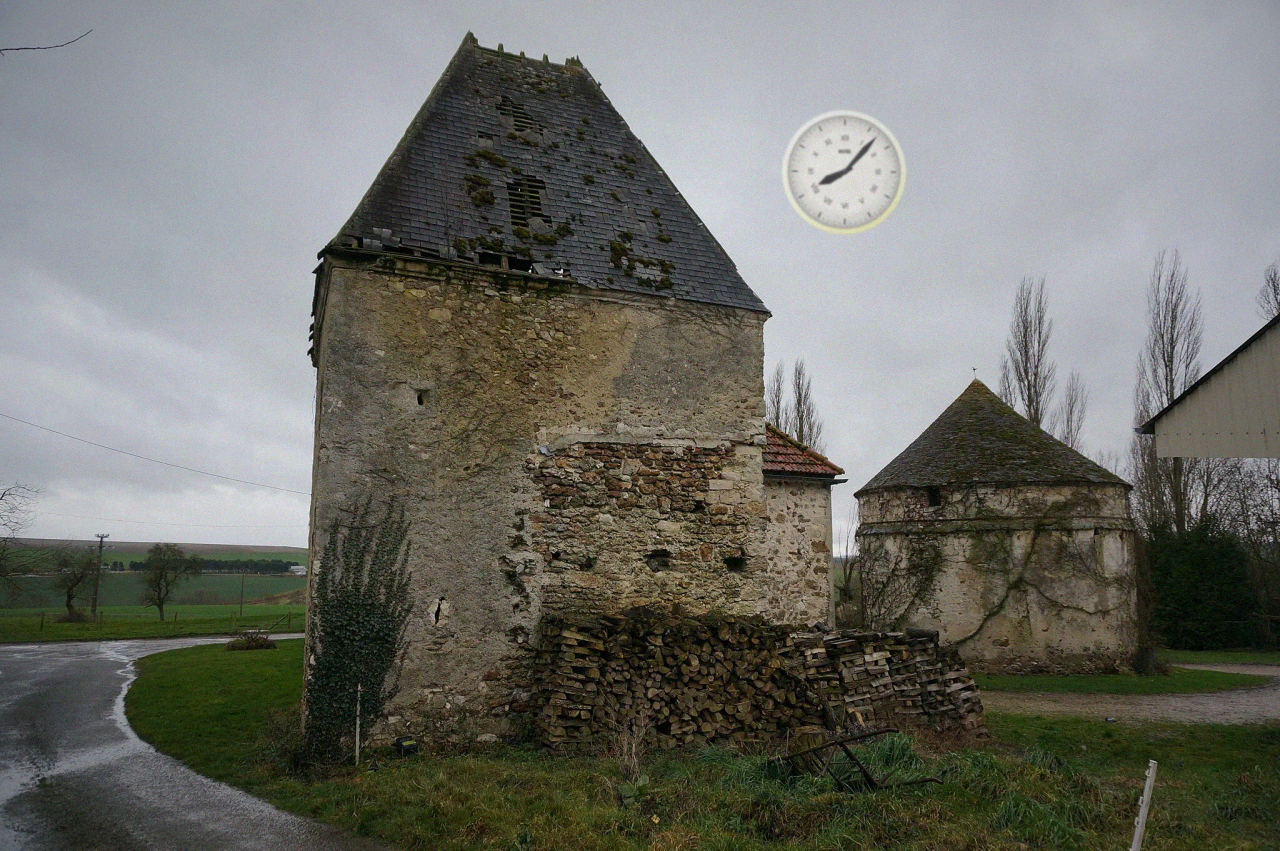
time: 8:07
